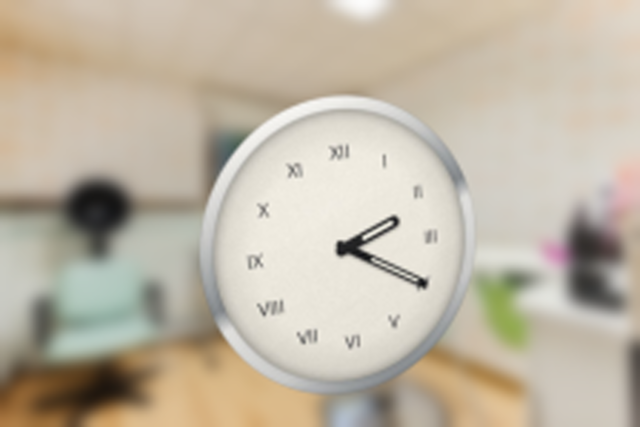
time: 2:20
